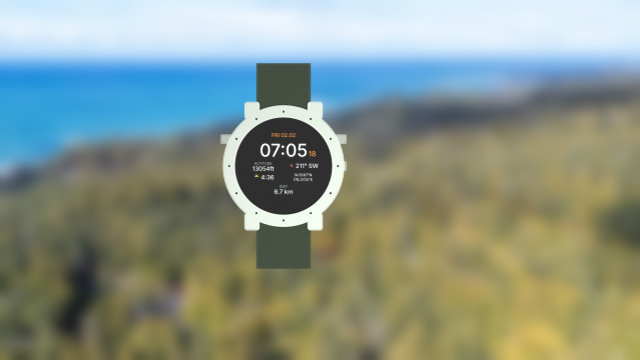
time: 7:05
